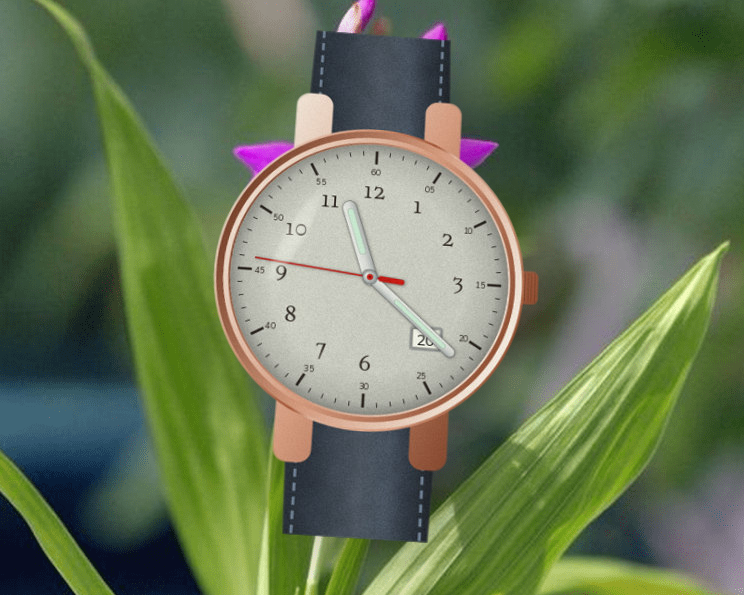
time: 11:21:46
